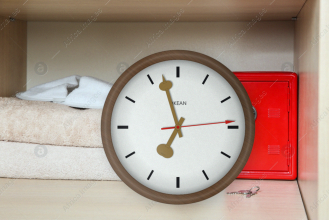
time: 6:57:14
